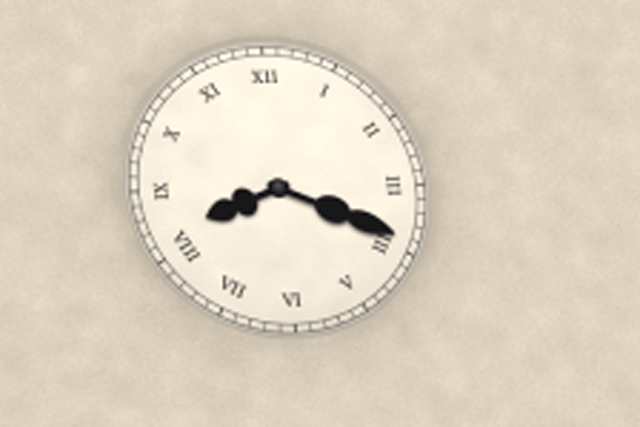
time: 8:19
